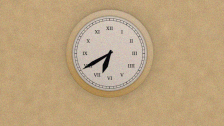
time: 6:40
